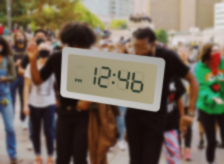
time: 12:46
